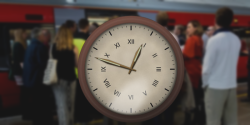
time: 12:48
